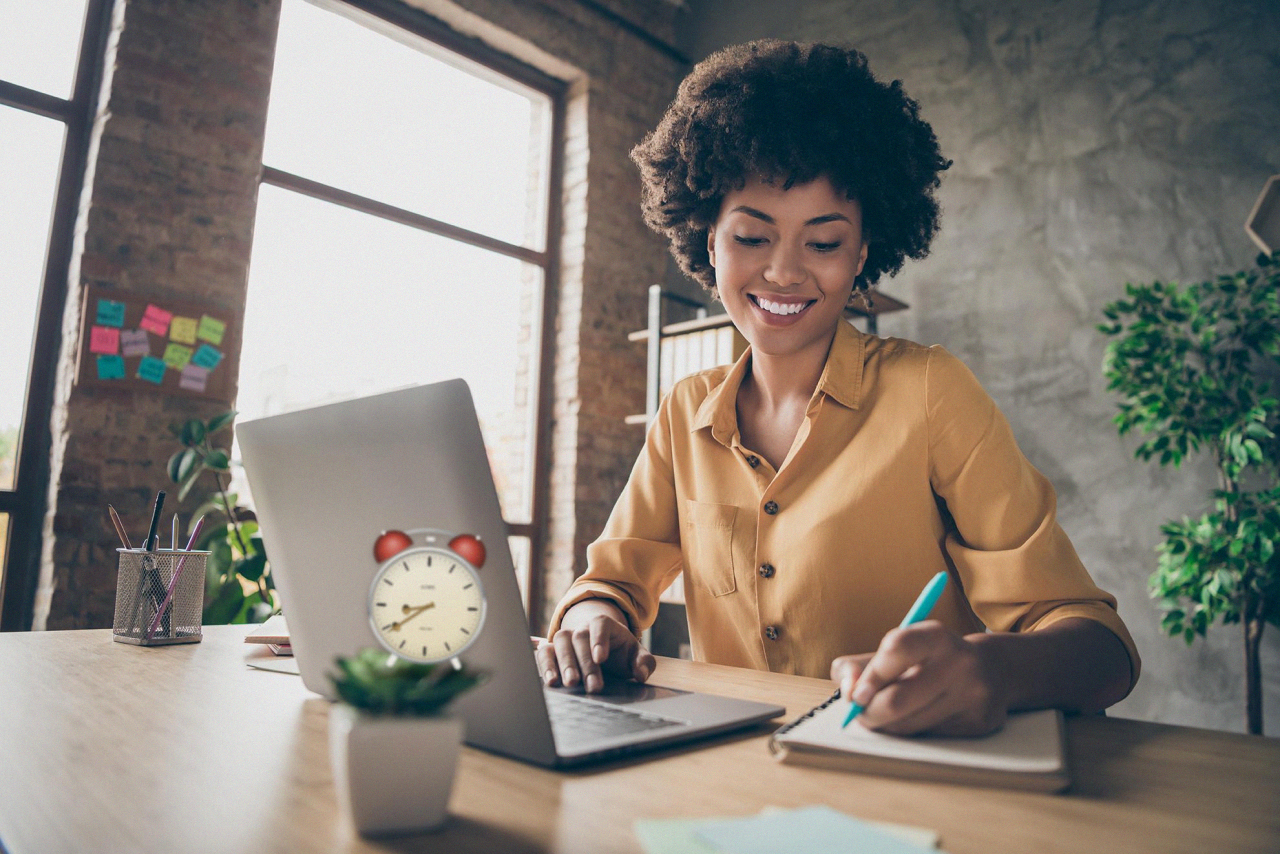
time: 8:39
